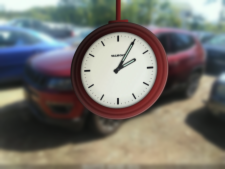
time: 2:05
